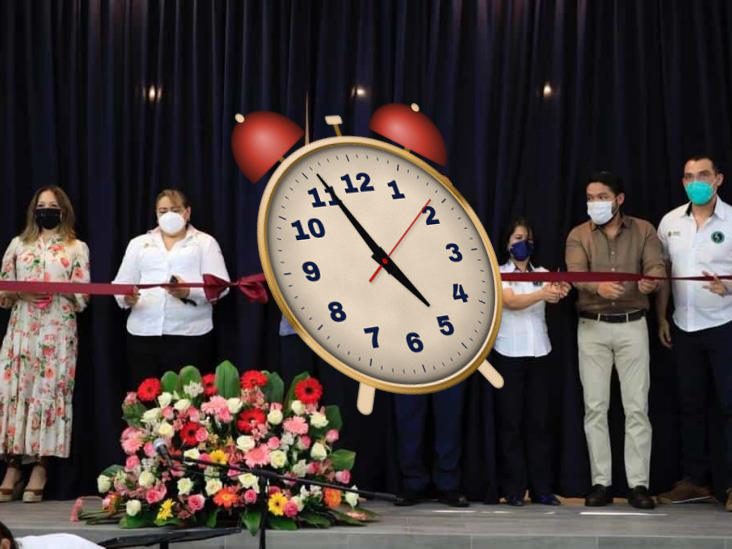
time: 4:56:09
